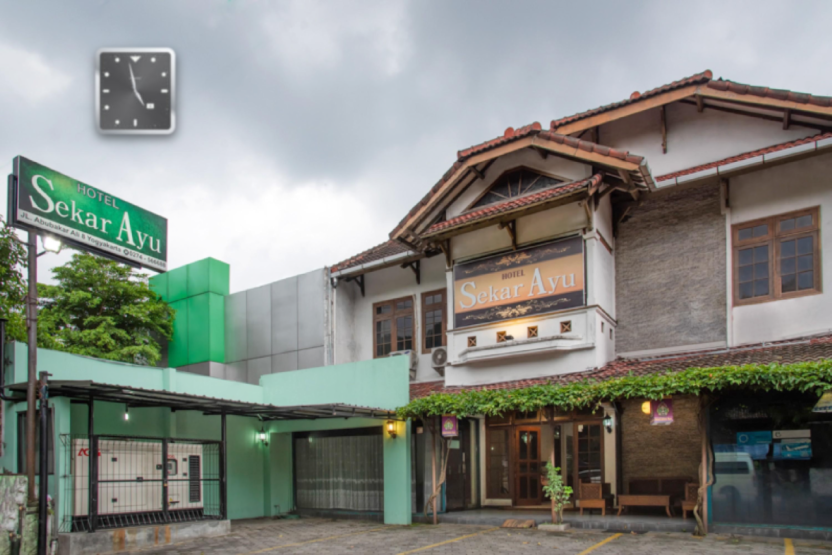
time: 4:58
